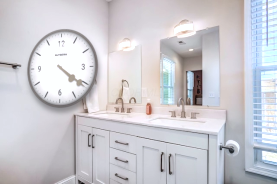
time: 4:21
